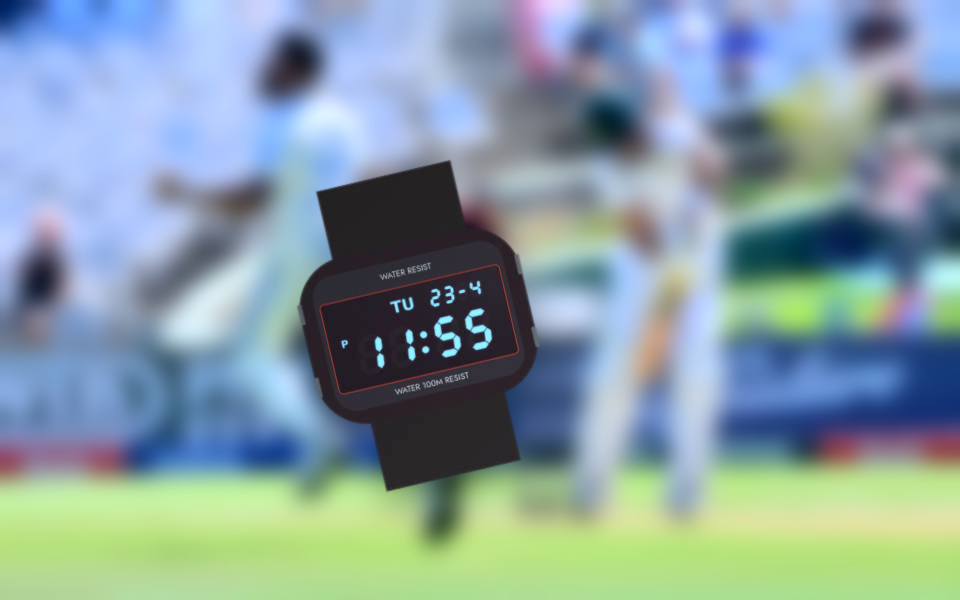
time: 11:55
